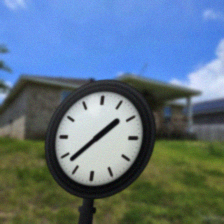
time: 1:38
